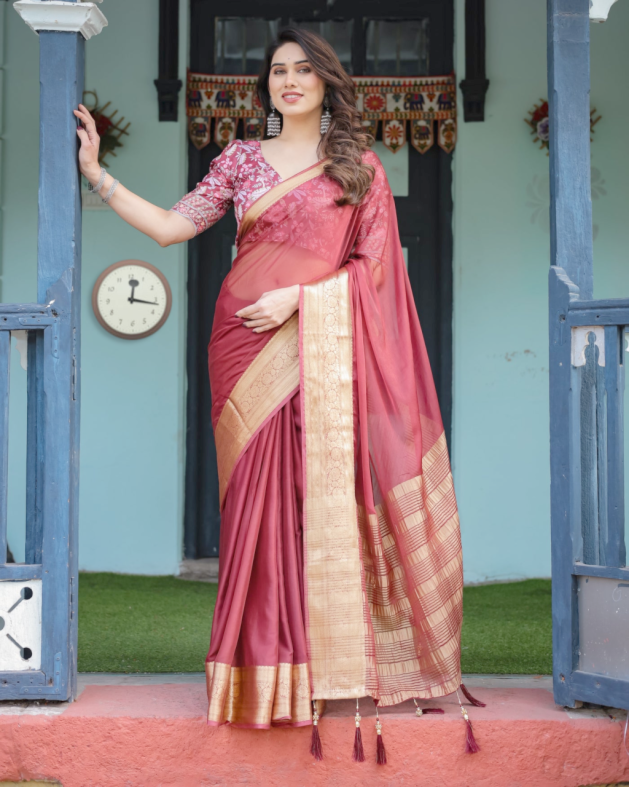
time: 12:17
